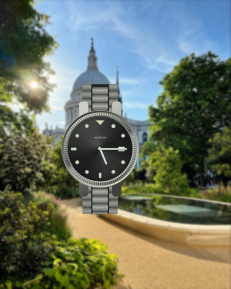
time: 5:15
